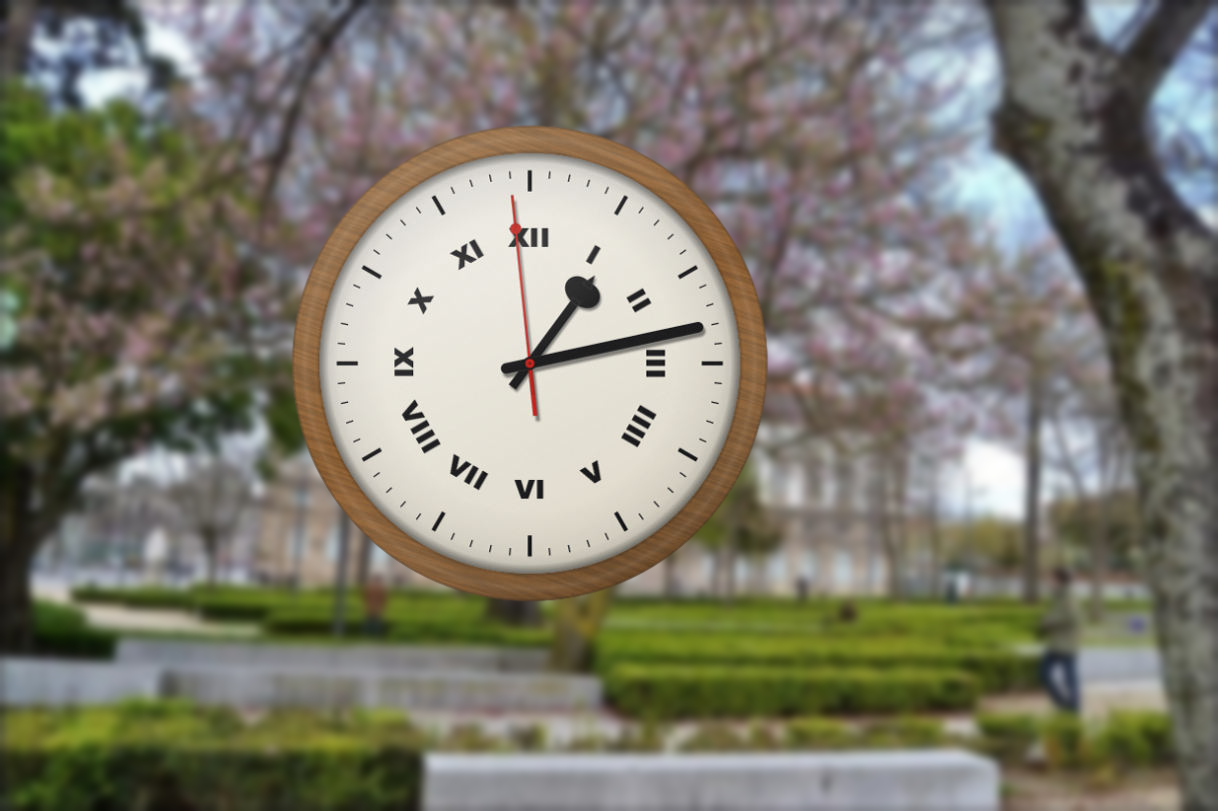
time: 1:12:59
